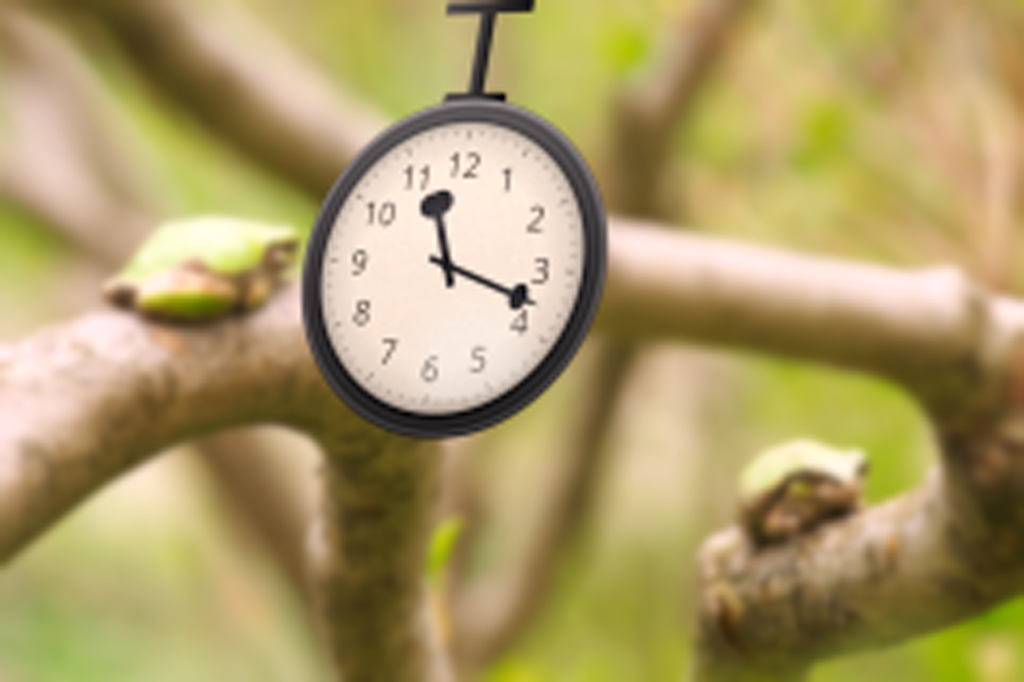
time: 11:18
